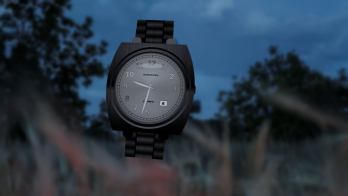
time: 9:32
